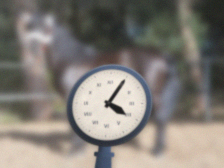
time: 4:05
